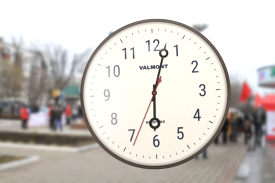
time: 6:02:34
